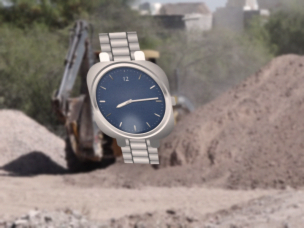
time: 8:14
